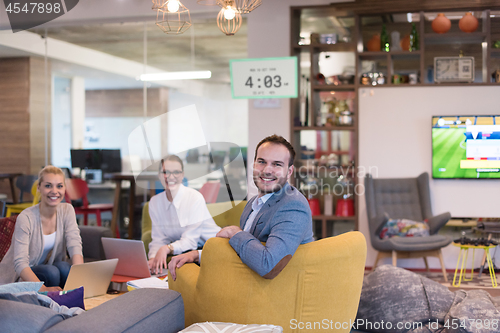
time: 4:03
